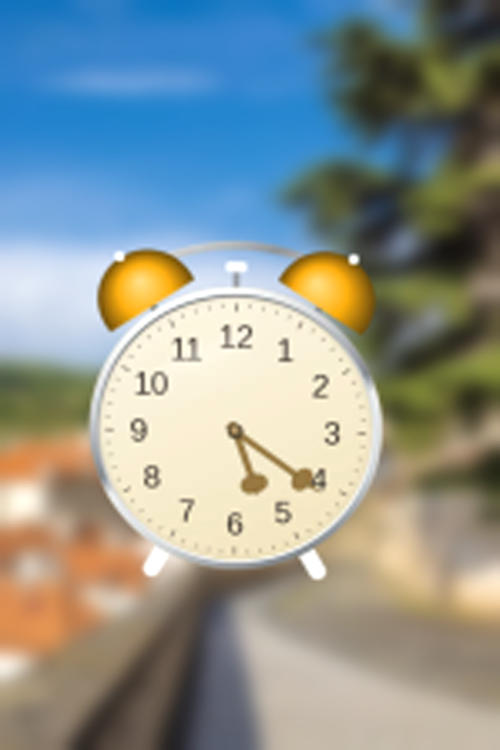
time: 5:21
